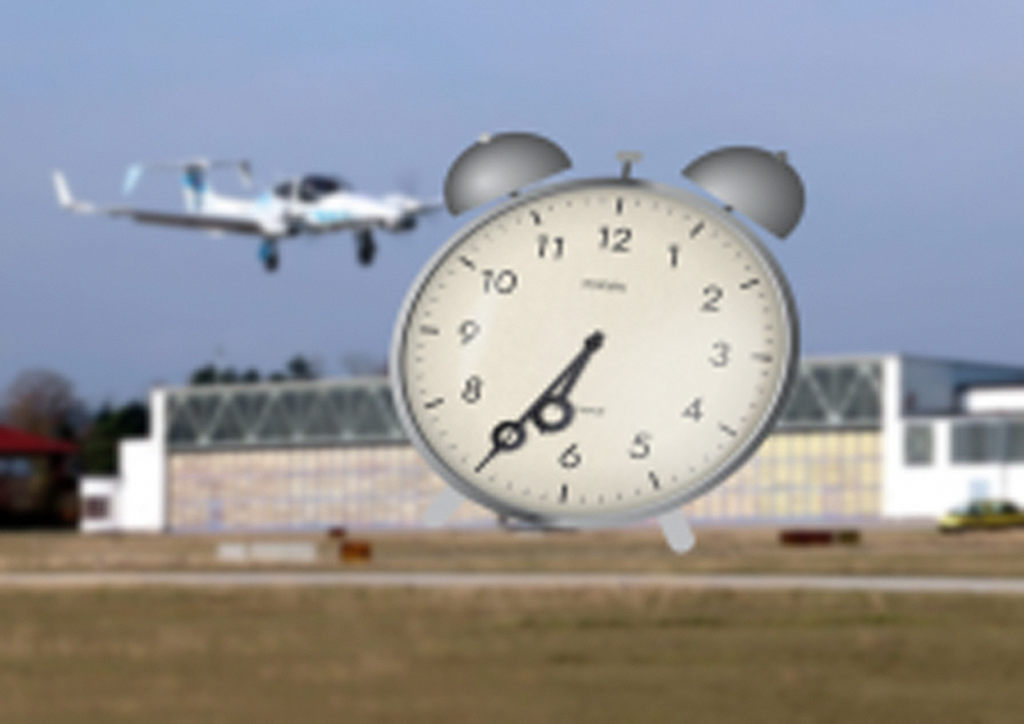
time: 6:35
